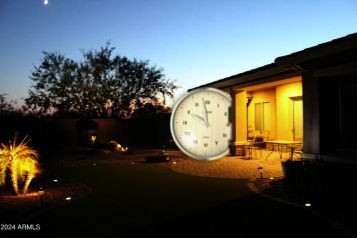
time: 9:58
